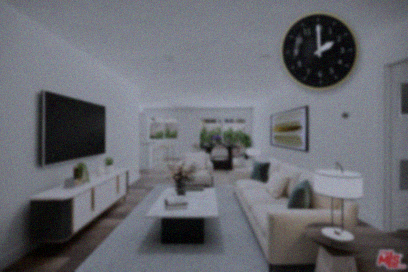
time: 2:00
